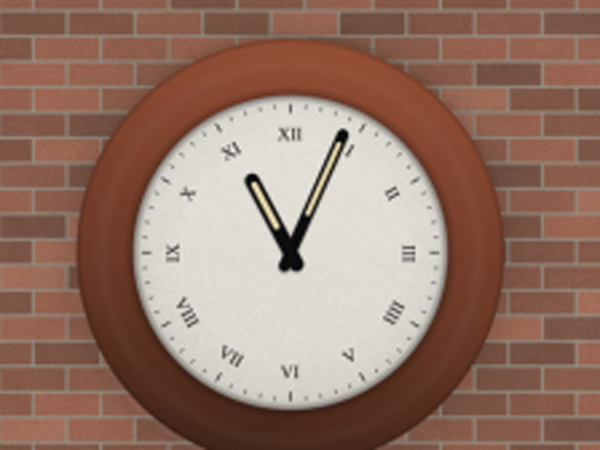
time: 11:04
